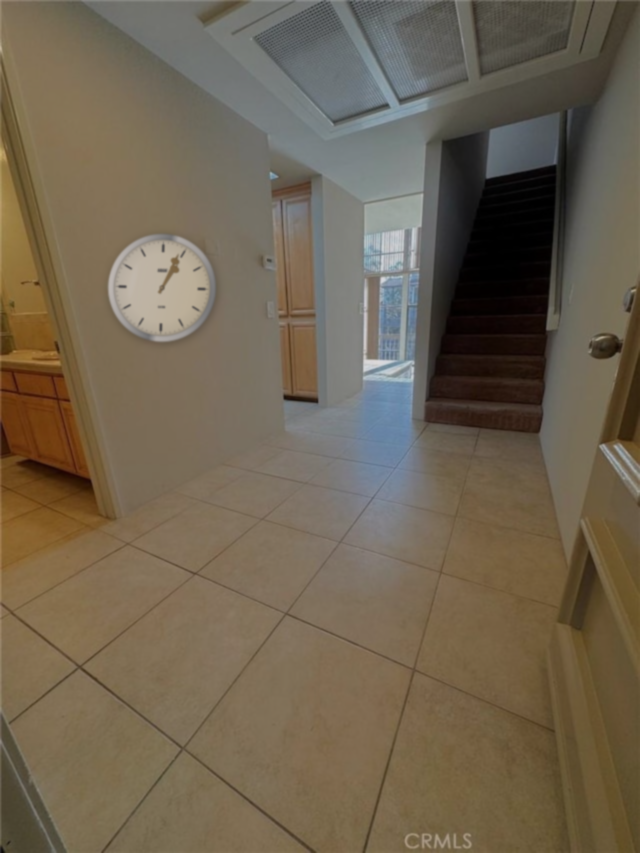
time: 1:04
